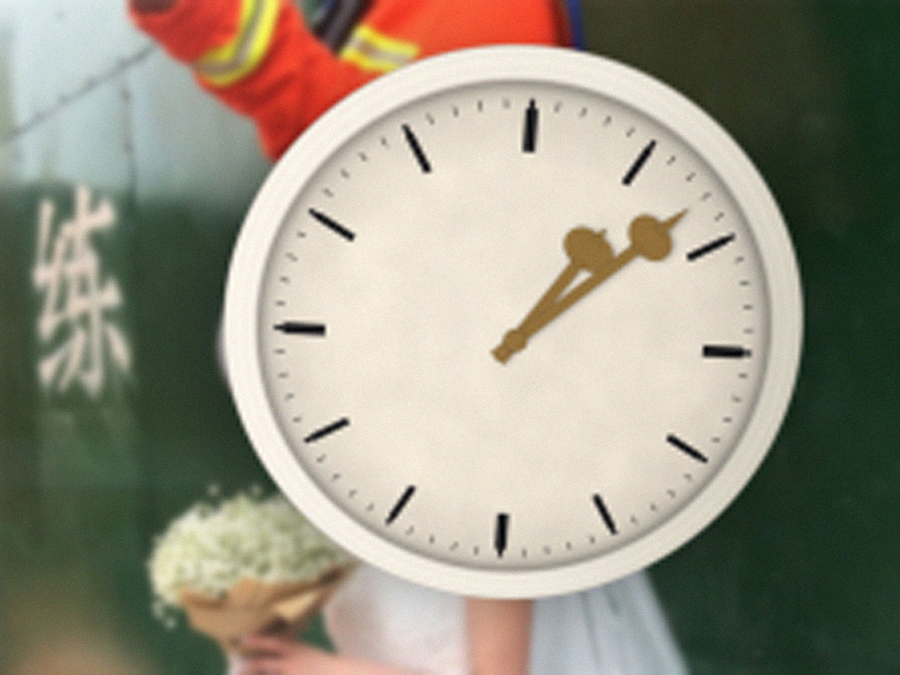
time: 1:08
